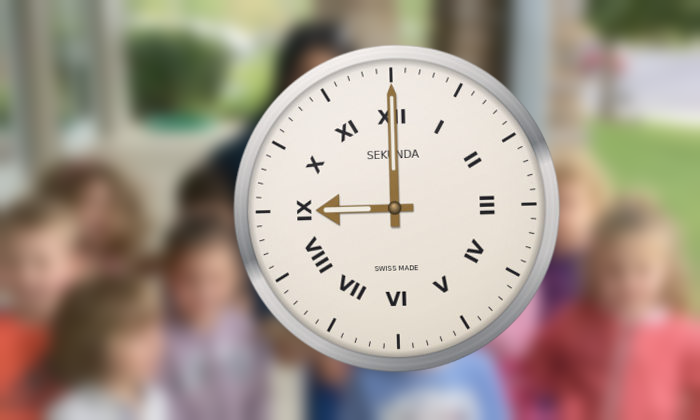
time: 9:00
